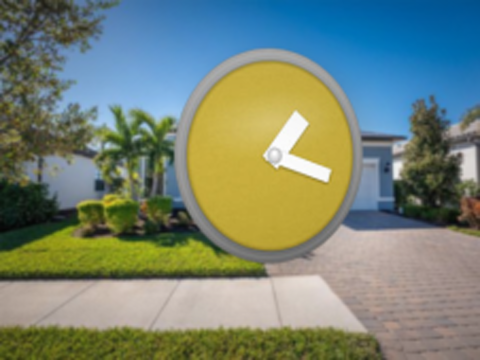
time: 1:18
